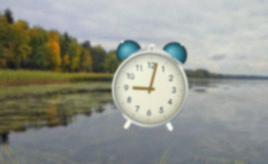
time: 9:02
